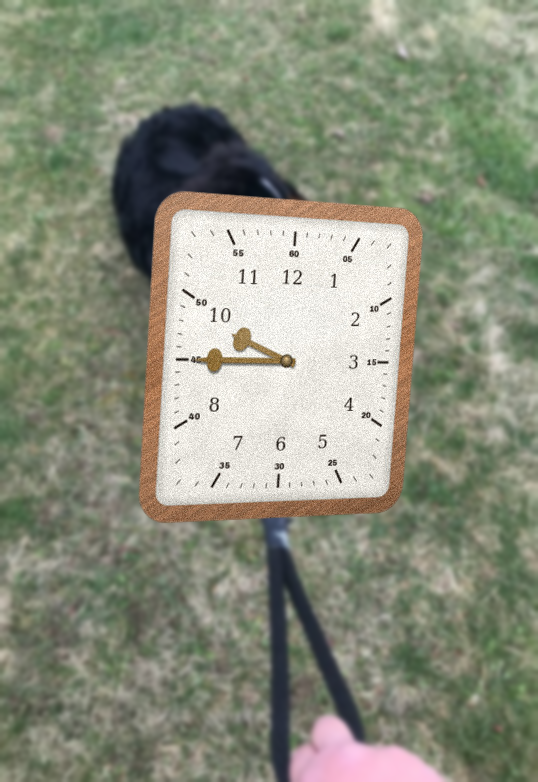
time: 9:45
